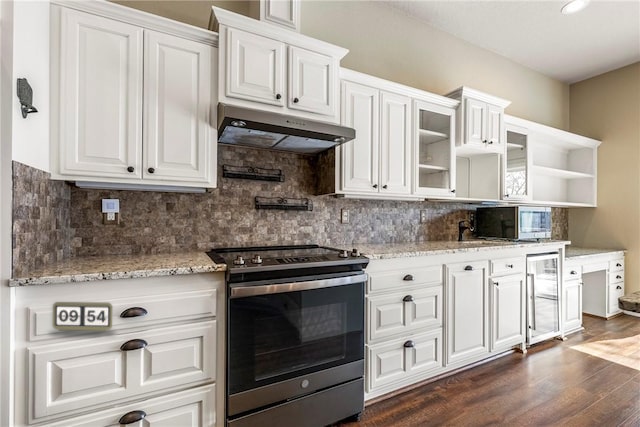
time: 9:54
